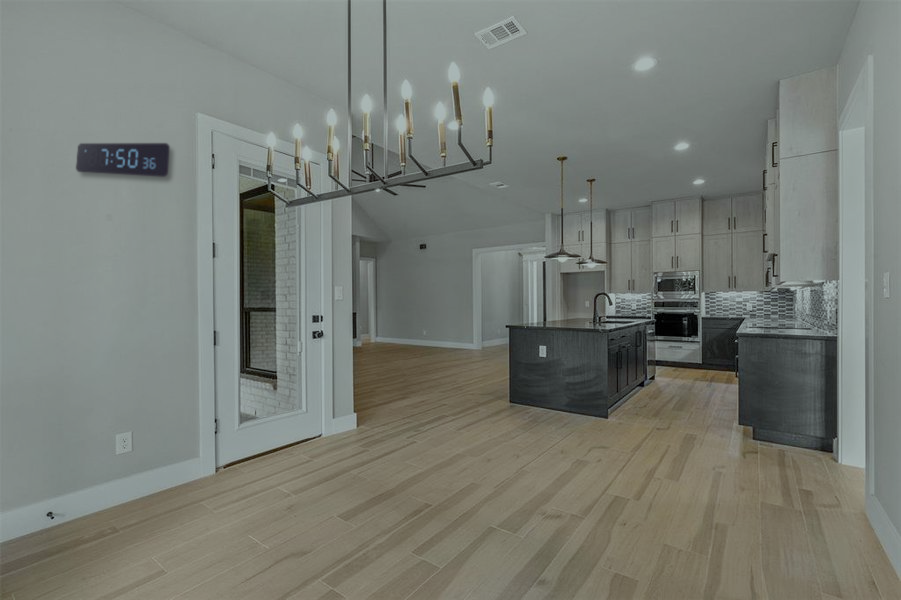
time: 7:50:36
